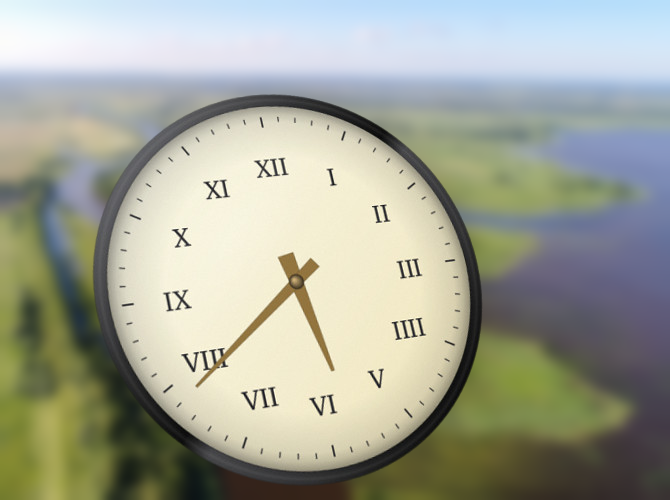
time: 5:39
